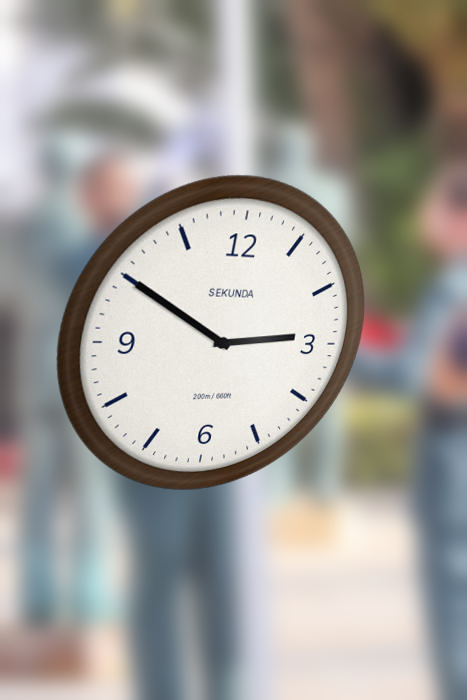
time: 2:50
